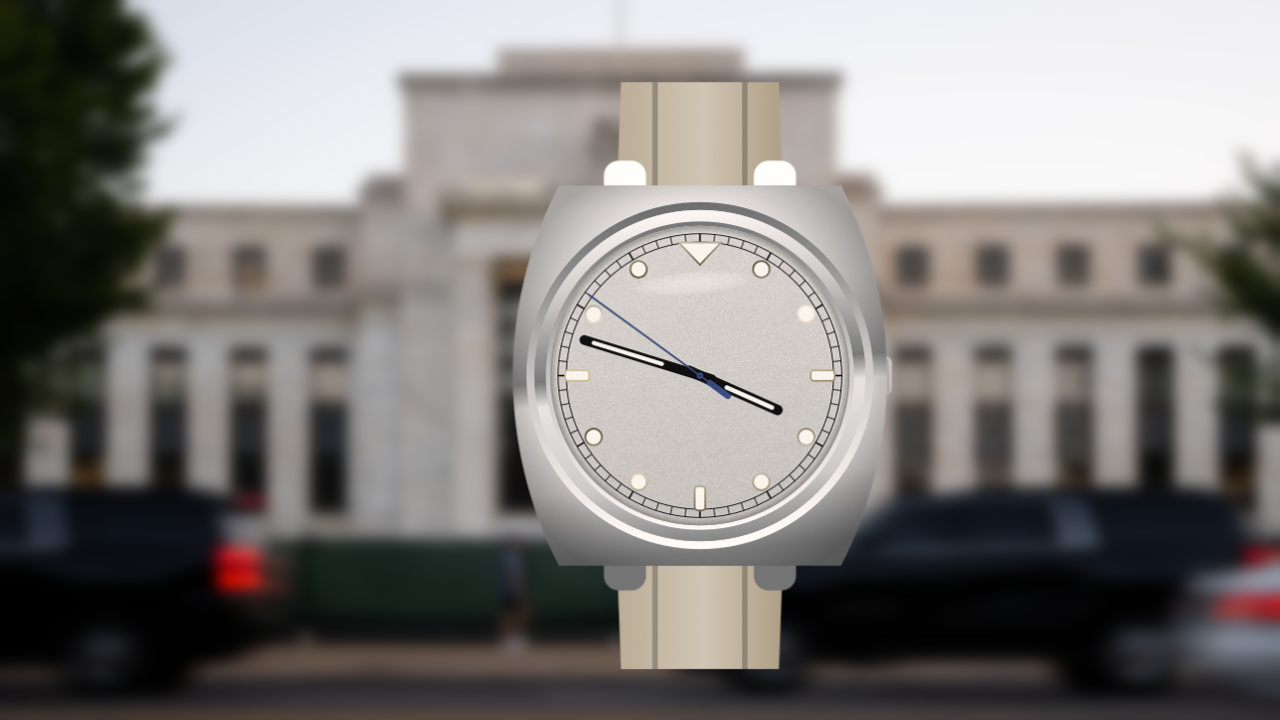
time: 3:47:51
